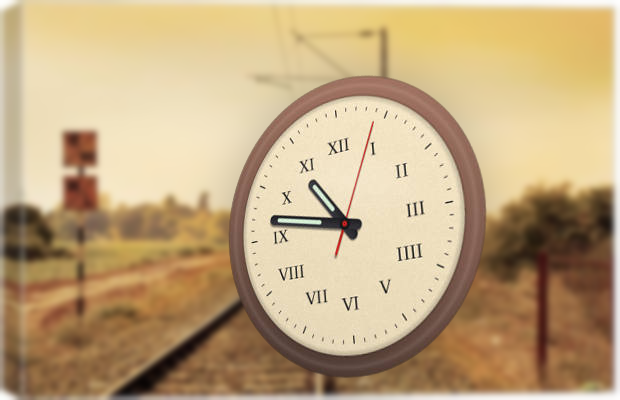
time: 10:47:04
